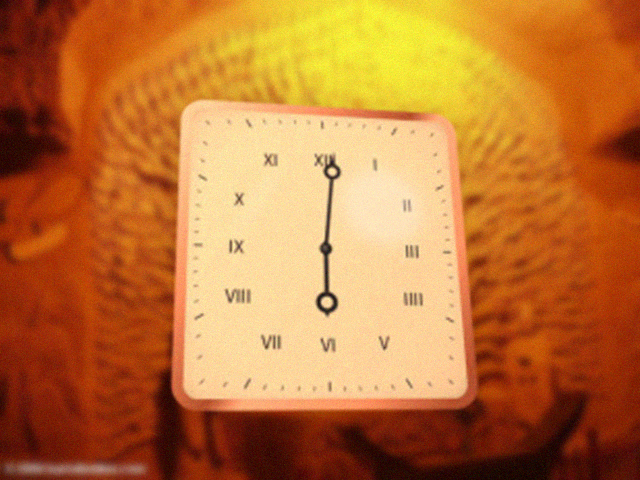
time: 6:01
